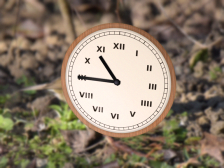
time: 10:45
